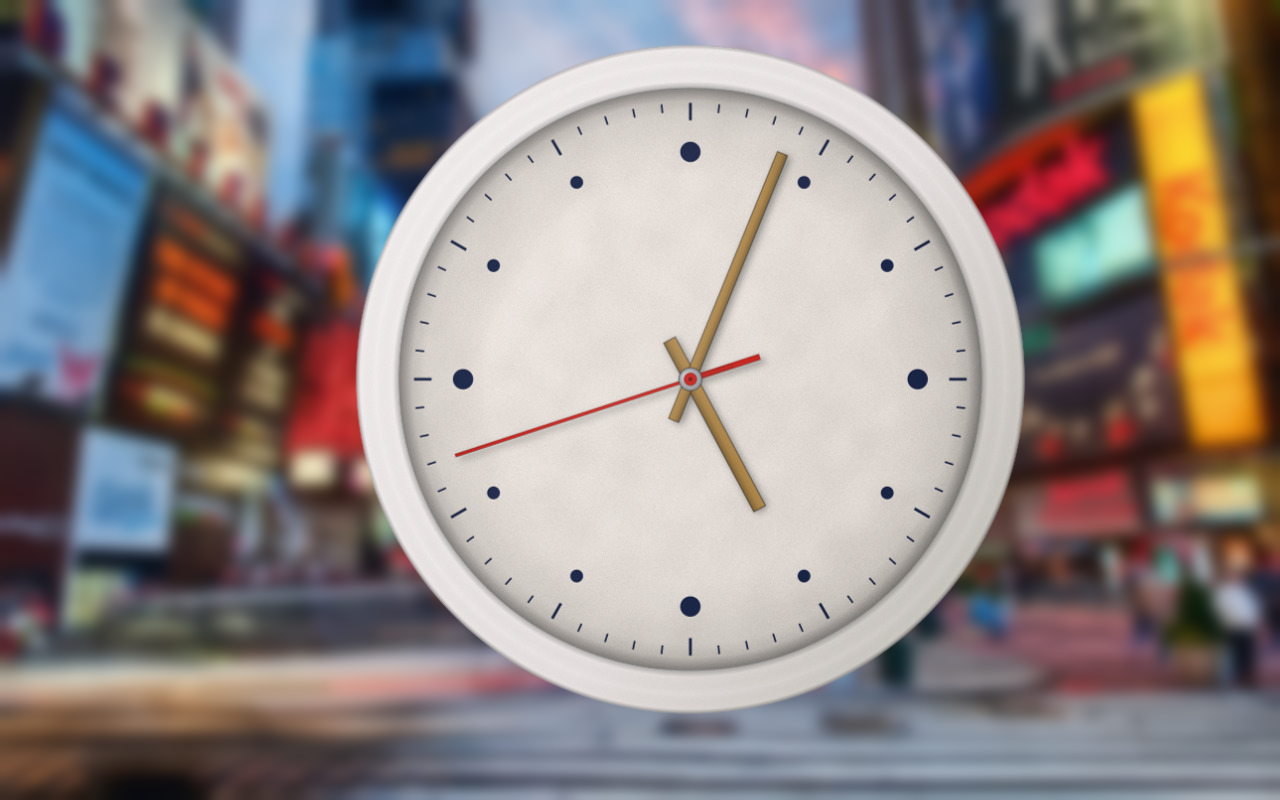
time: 5:03:42
